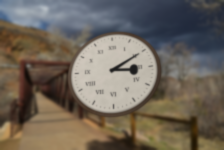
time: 3:10
